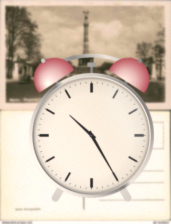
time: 10:25
